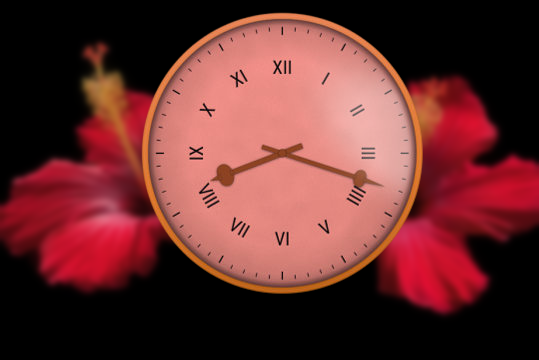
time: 8:18
